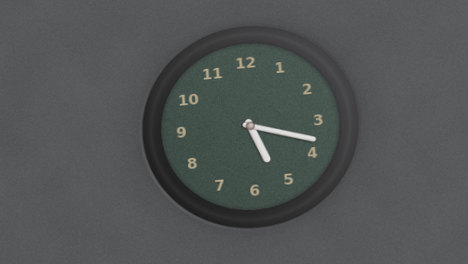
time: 5:18
